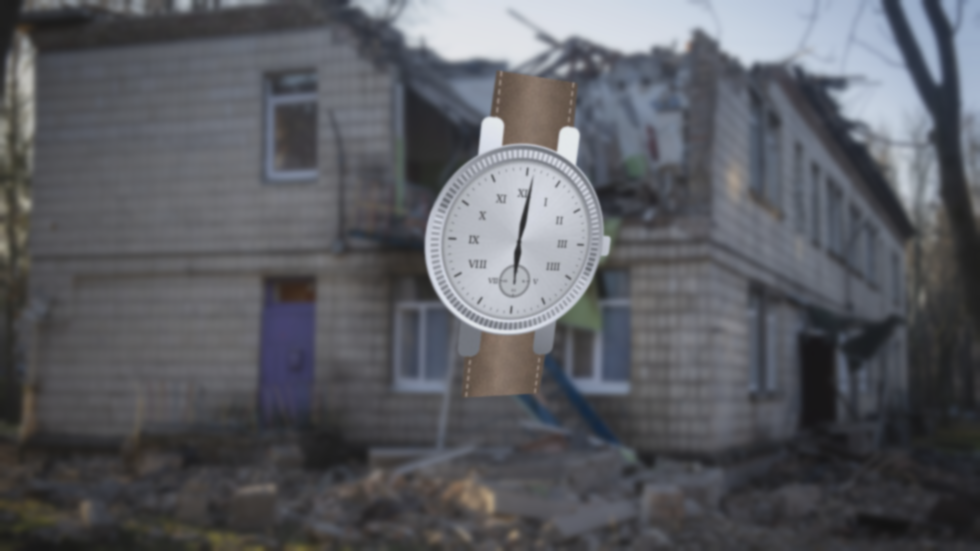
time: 6:01
